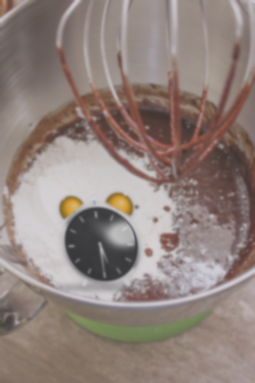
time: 5:30
